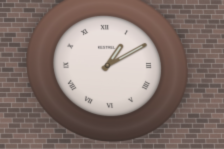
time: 1:10
